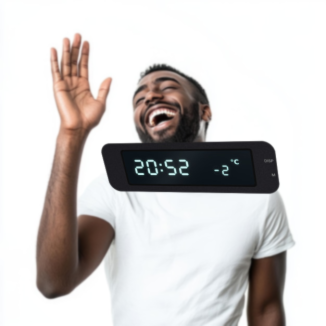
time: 20:52
